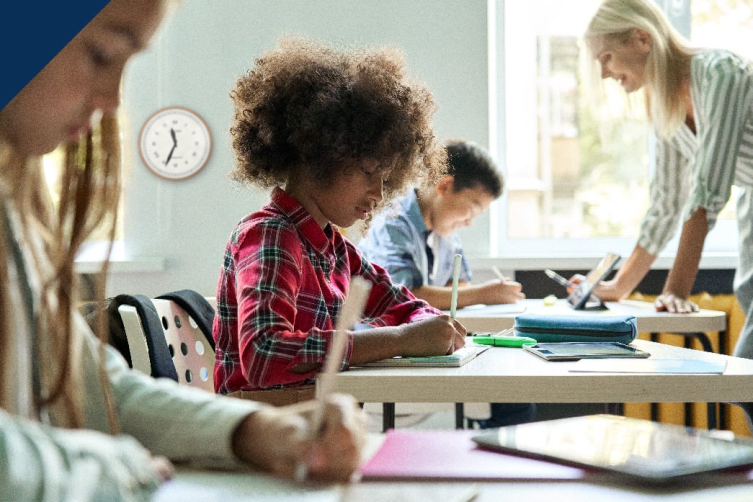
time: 11:34
